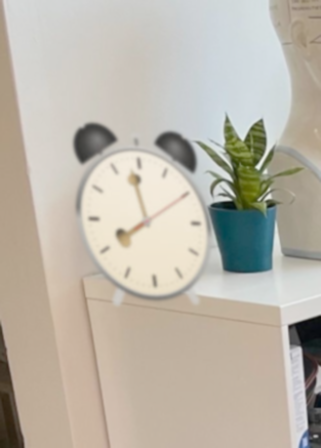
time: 7:58:10
